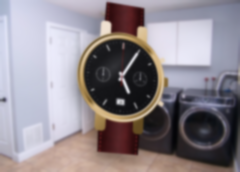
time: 5:05
